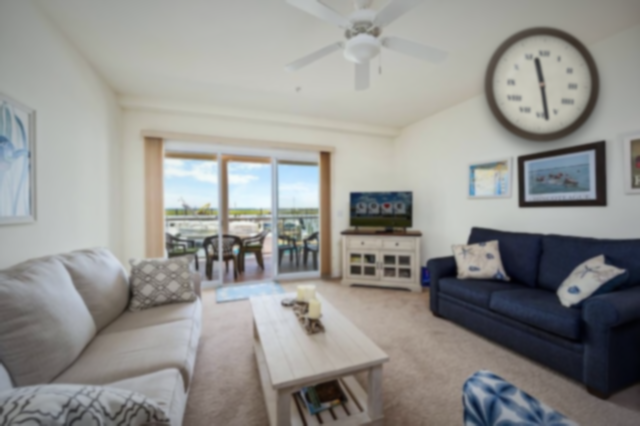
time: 11:28
